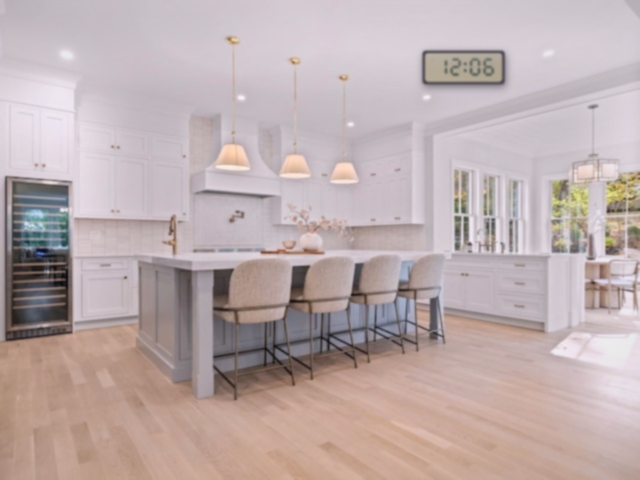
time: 12:06
